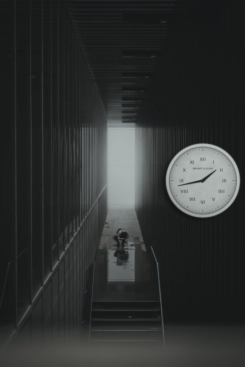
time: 1:43
